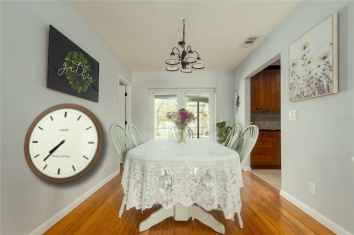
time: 7:37
